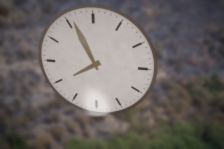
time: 7:56
